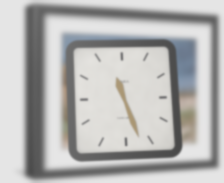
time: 11:27
